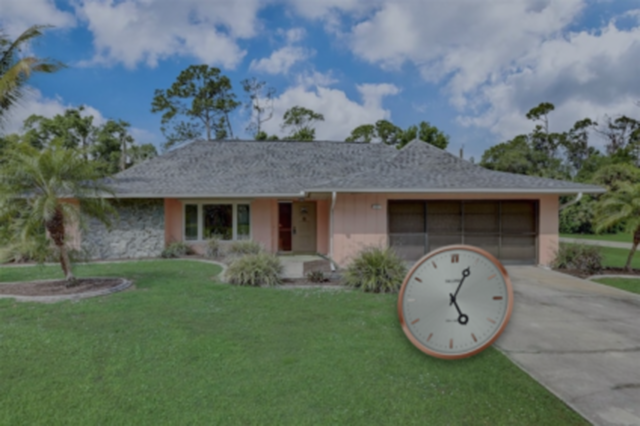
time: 5:04
